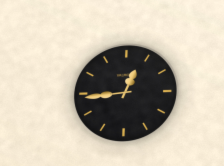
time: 12:44
